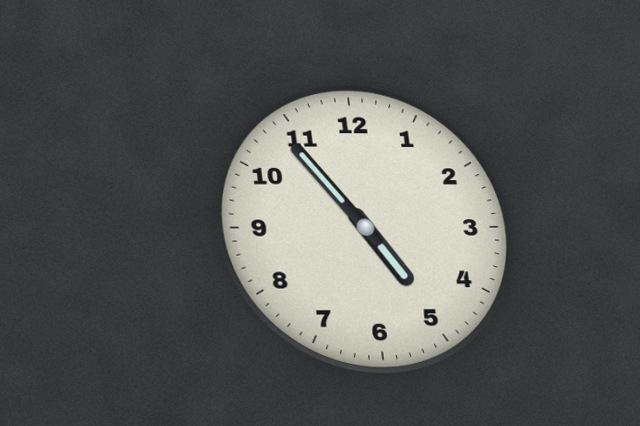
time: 4:54
